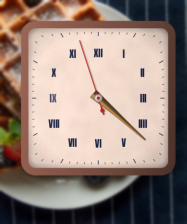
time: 4:21:57
